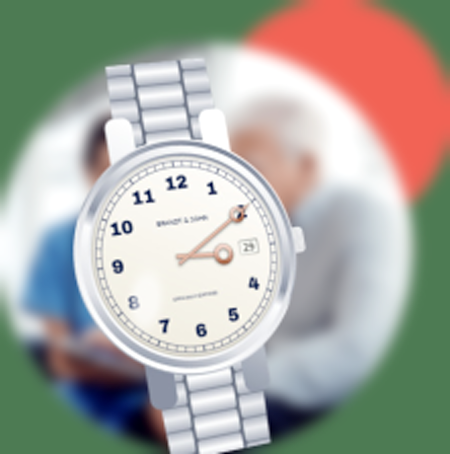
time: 3:10
